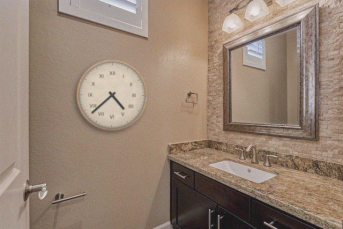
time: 4:38
